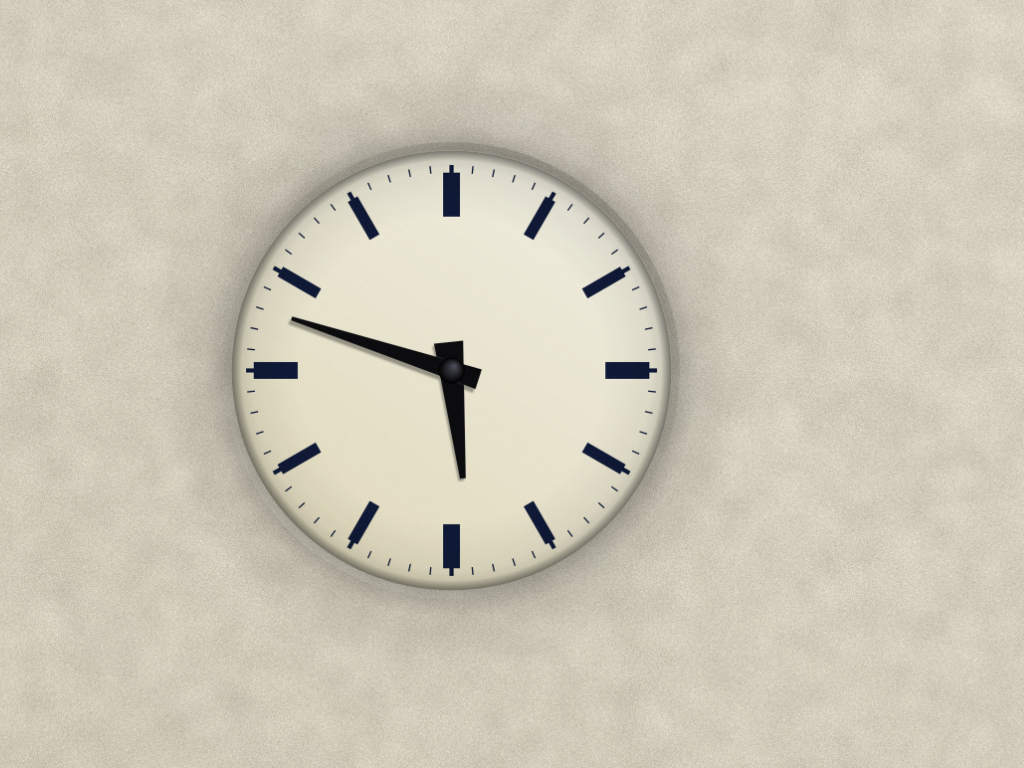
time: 5:48
